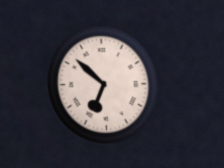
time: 6:52
